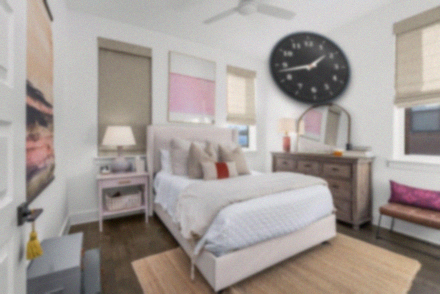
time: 1:43
